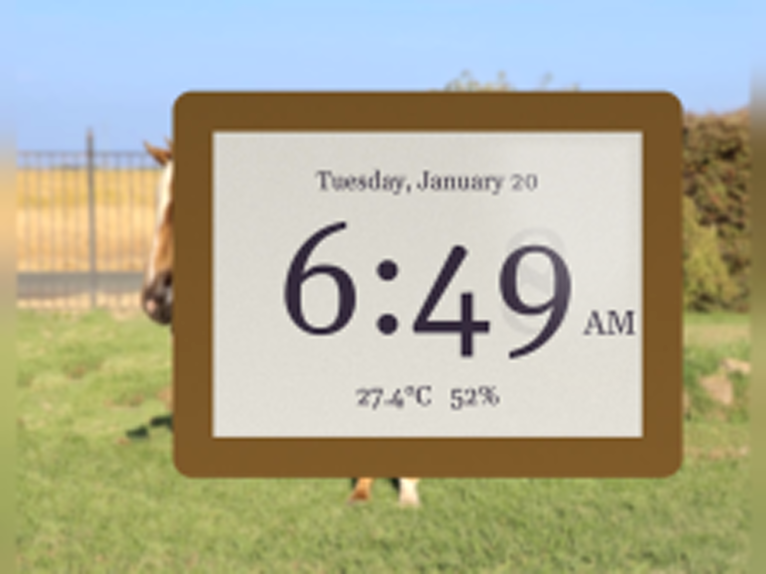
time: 6:49
